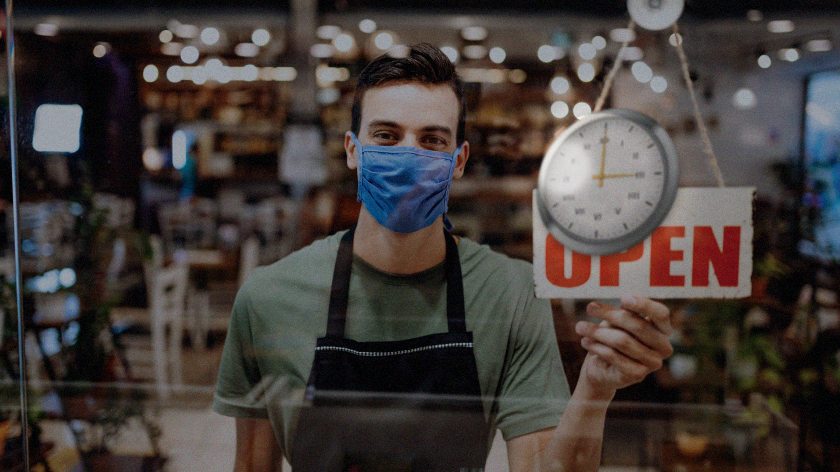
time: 3:00
